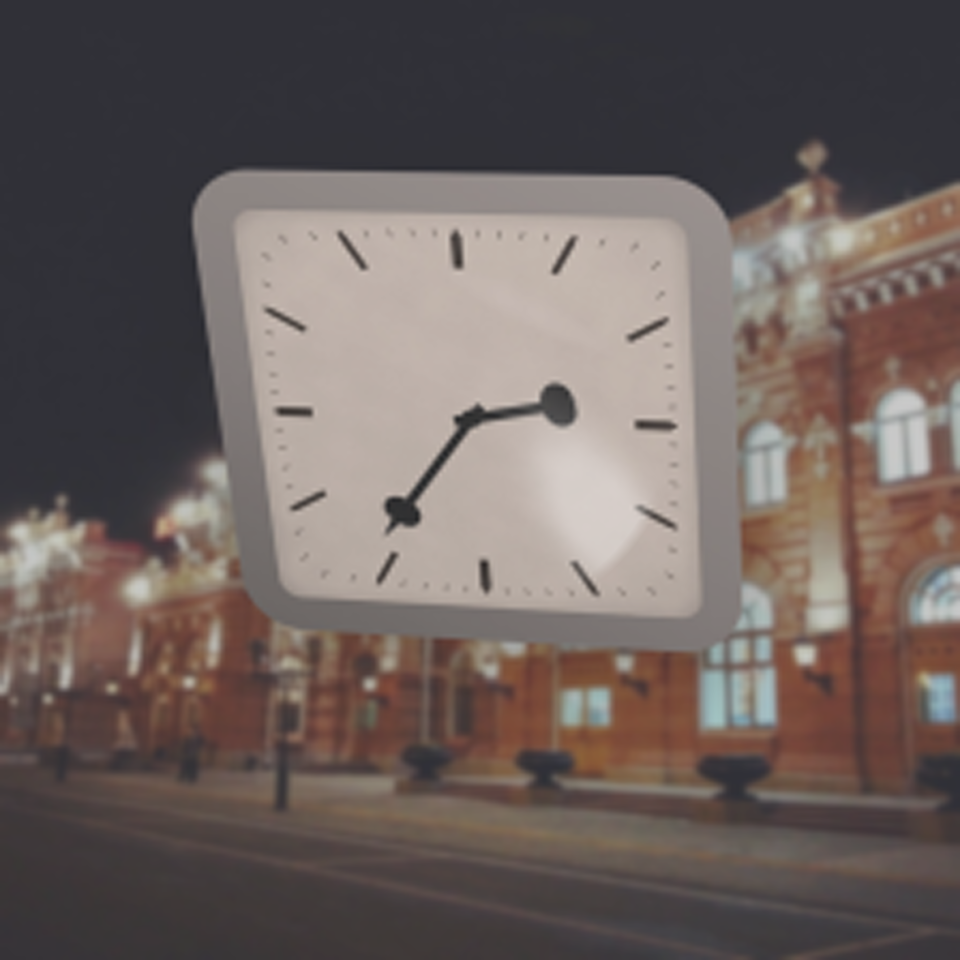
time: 2:36
